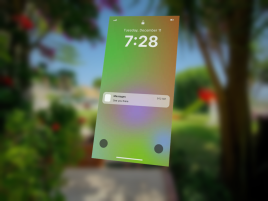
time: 7:28
